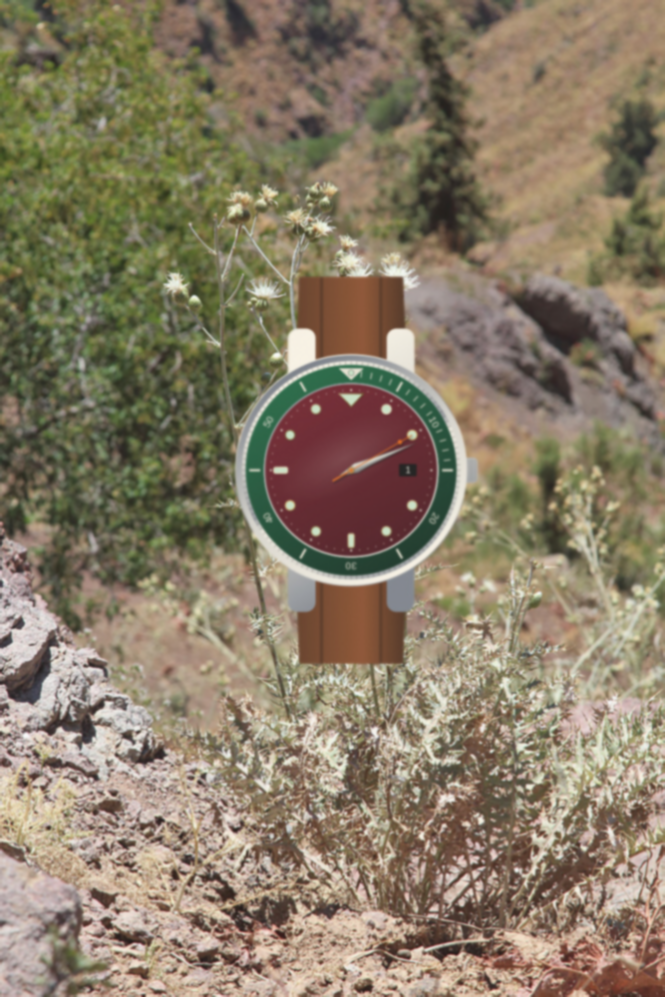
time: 2:11:10
